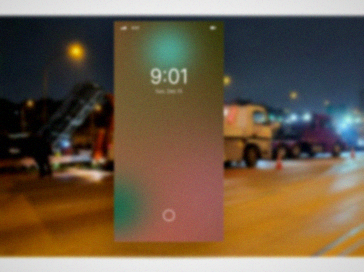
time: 9:01
